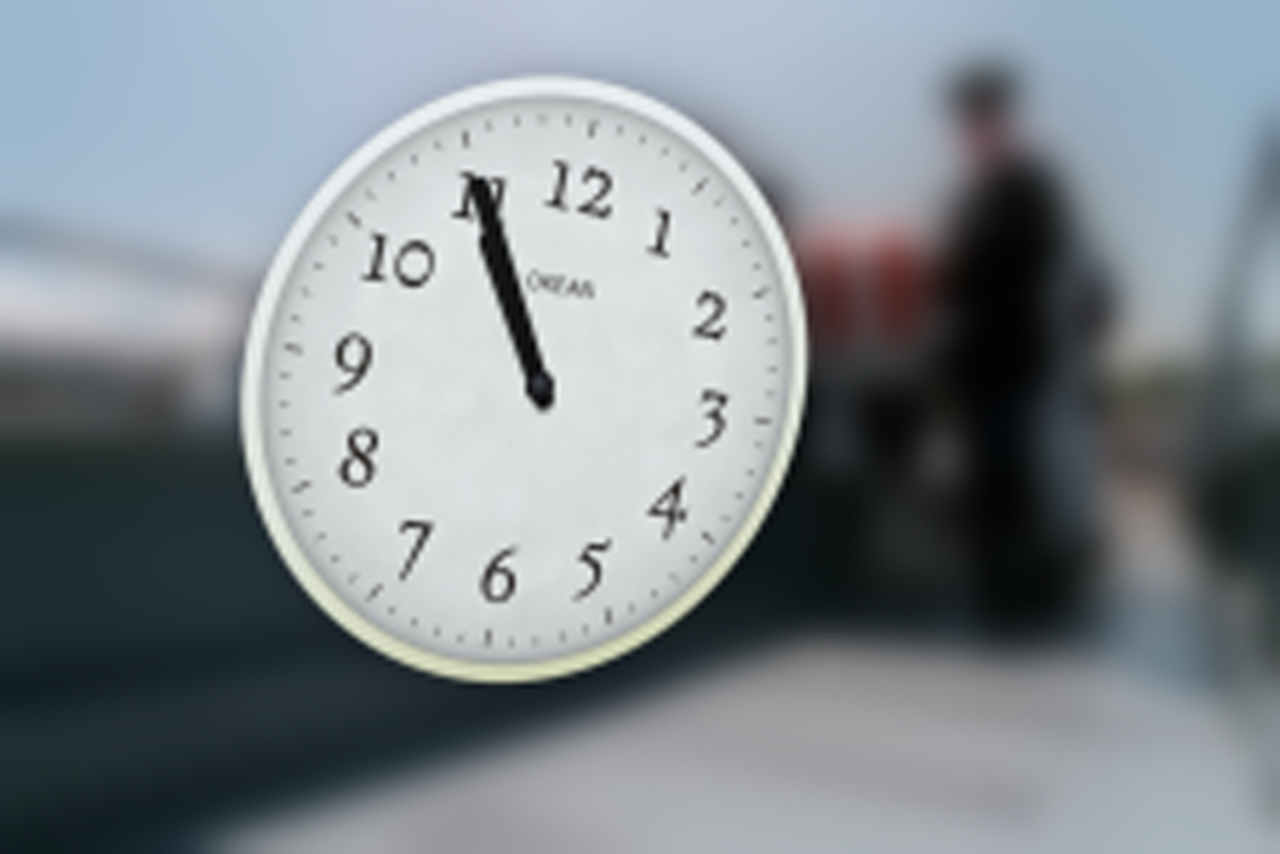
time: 10:55
